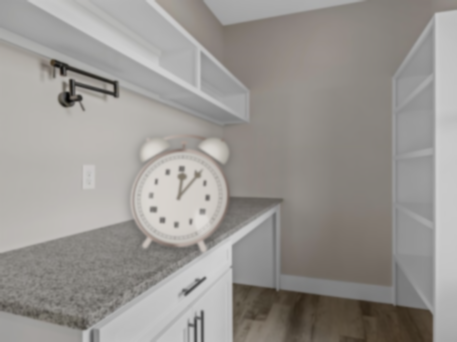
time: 12:06
